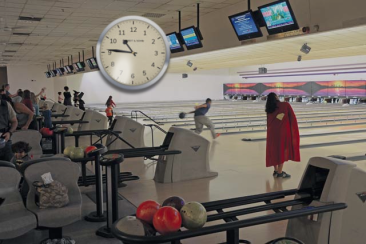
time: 10:46
